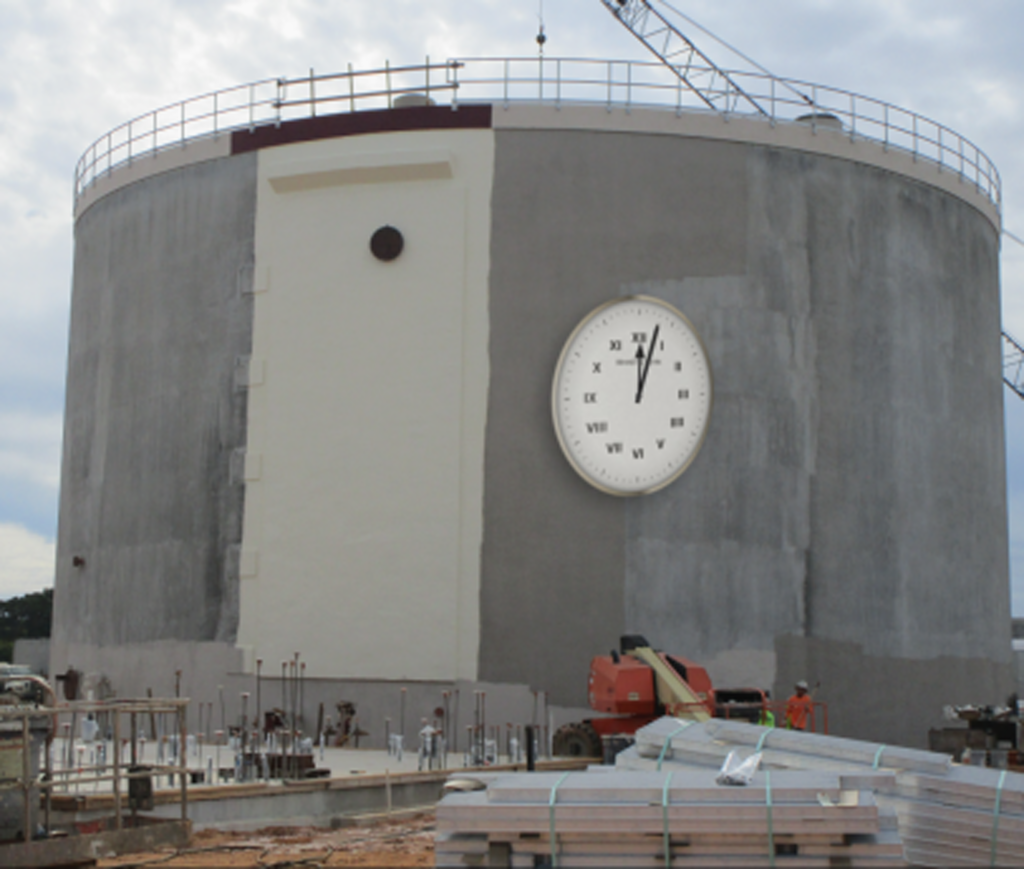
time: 12:03
